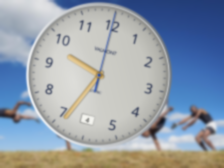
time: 9:34:00
